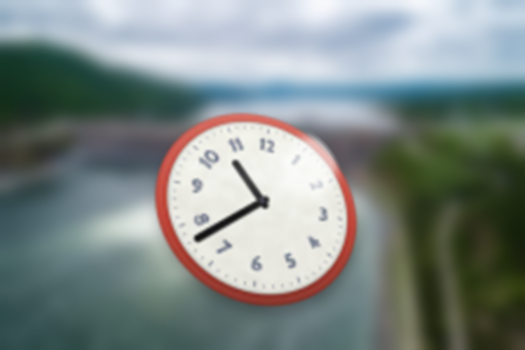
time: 10:38
